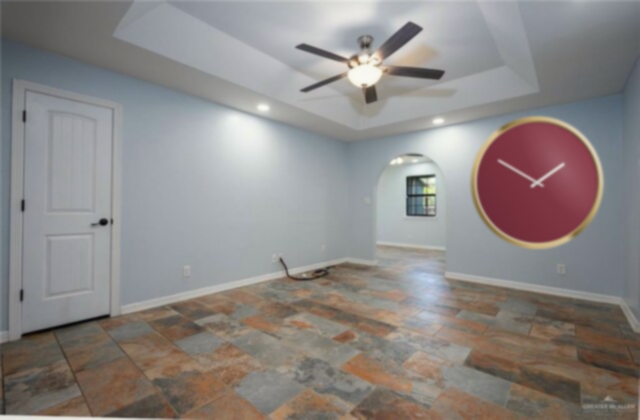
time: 1:50
